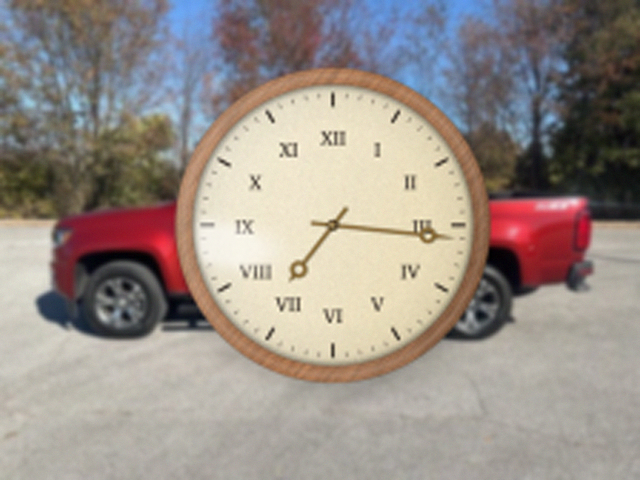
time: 7:16
